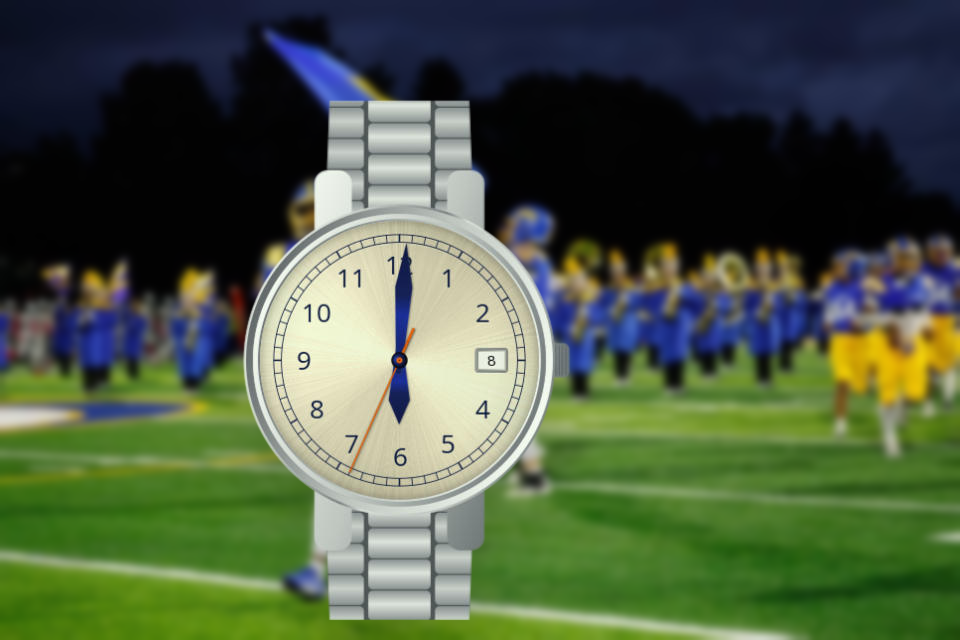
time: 6:00:34
